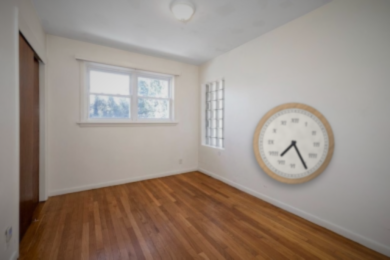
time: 7:25
